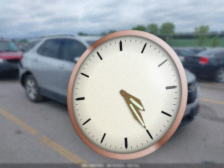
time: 4:25
